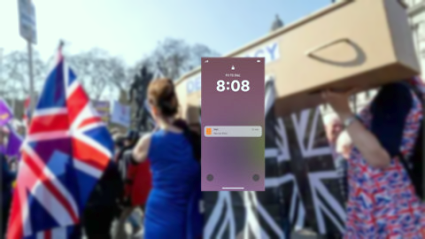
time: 8:08
